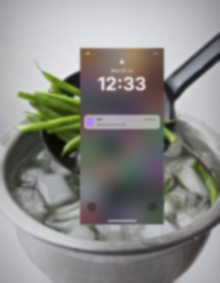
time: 12:33
